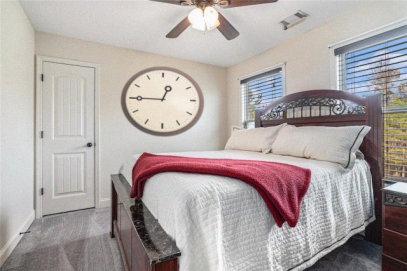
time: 12:45
